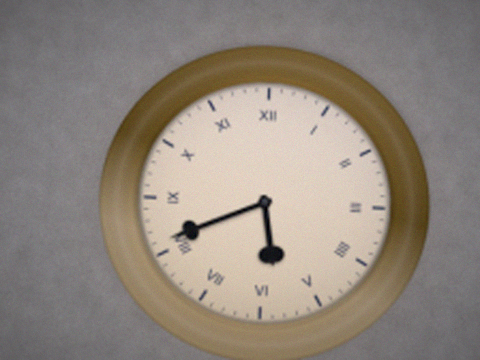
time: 5:41
